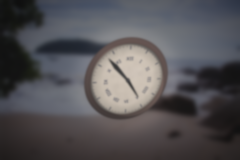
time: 4:53
